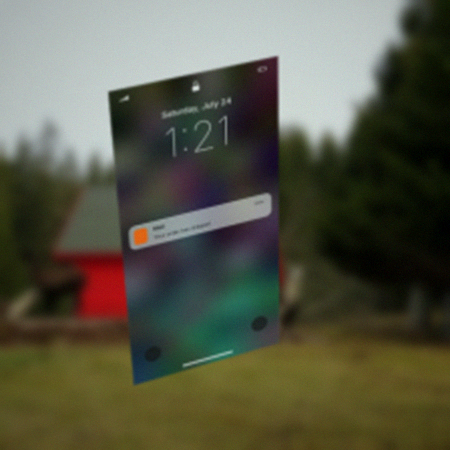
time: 1:21
